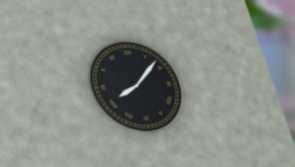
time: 8:08
